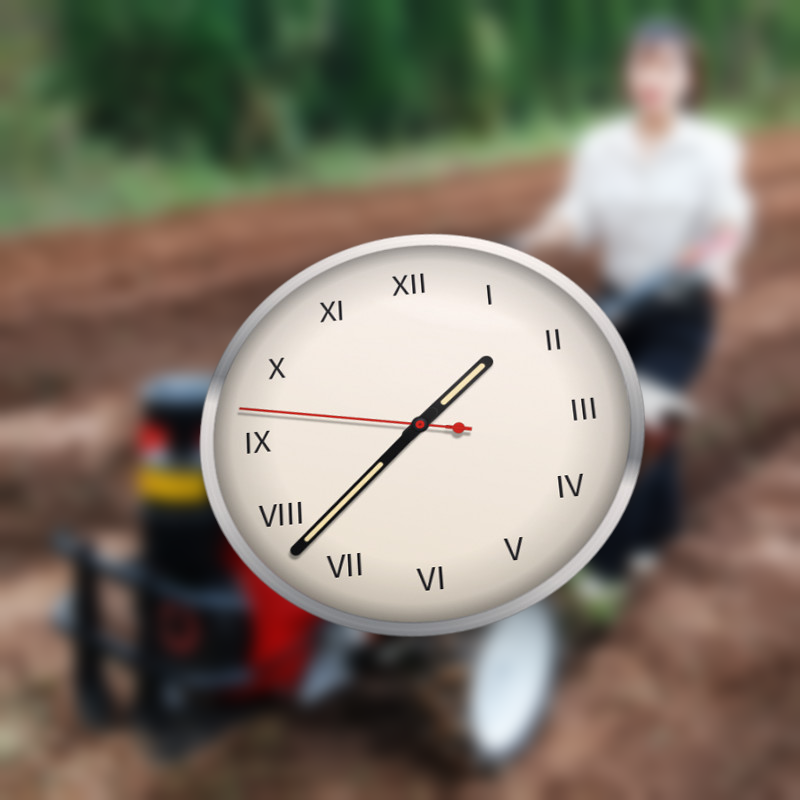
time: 1:37:47
